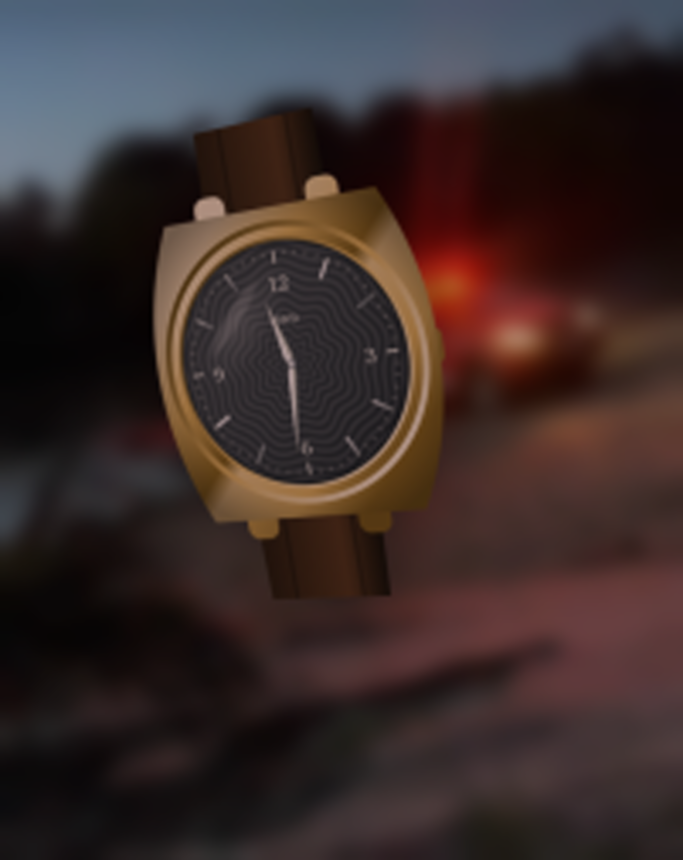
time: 11:31
